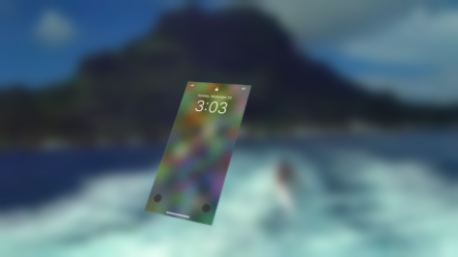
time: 3:03
